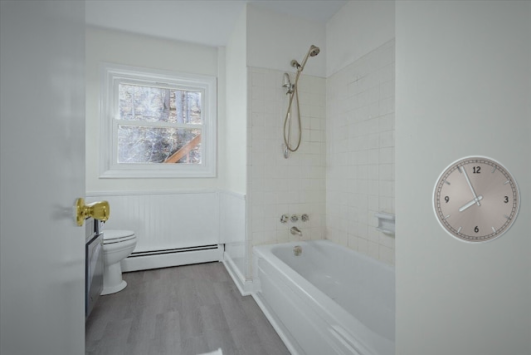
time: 7:56
